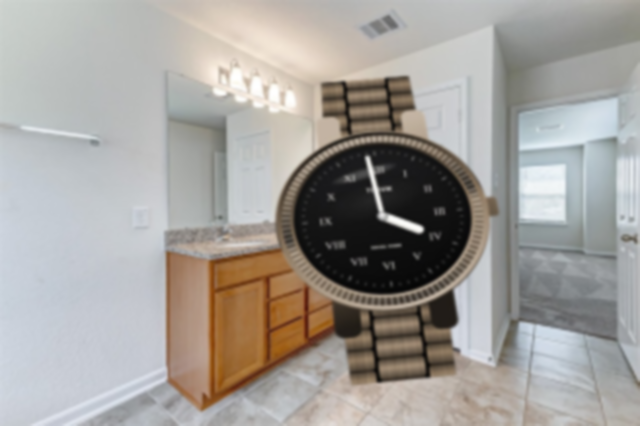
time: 3:59
